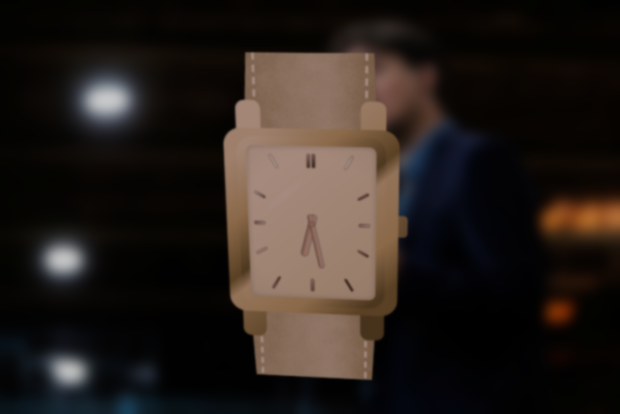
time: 6:28
